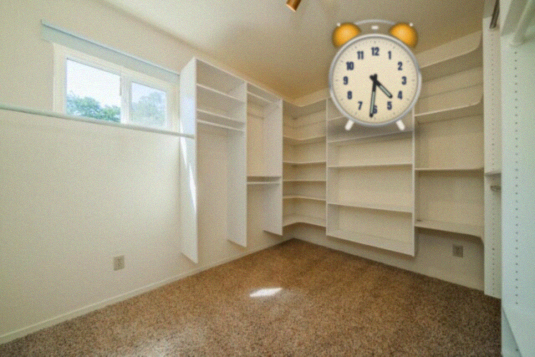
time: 4:31
